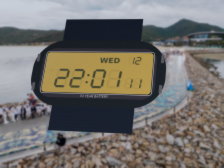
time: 22:01:11
